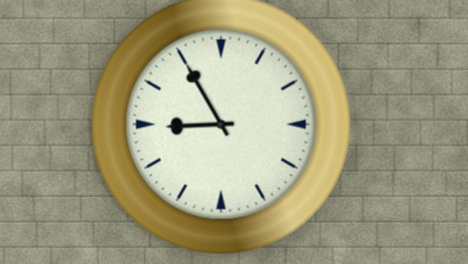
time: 8:55
